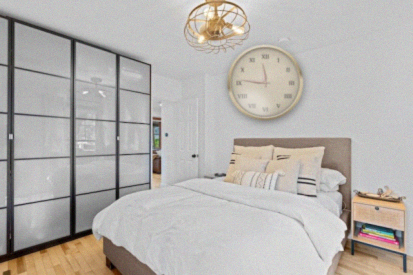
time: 11:46
